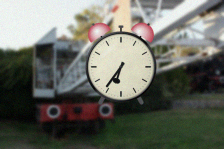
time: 6:36
